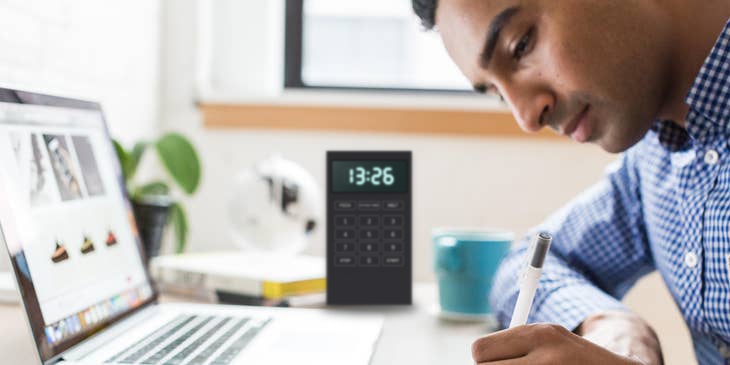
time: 13:26
